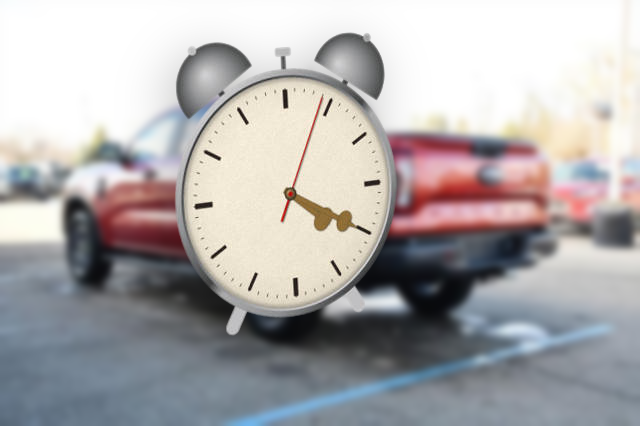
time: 4:20:04
